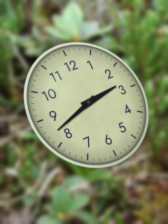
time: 2:42
